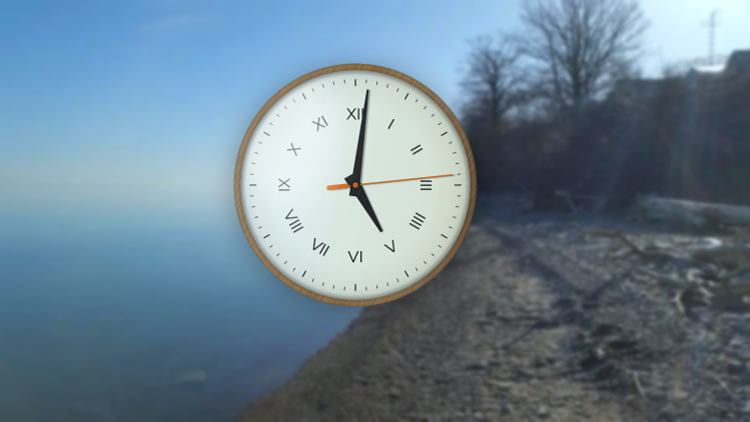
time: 5:01:14
